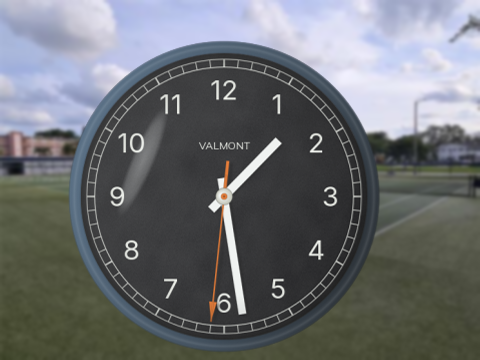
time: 1:28:31
